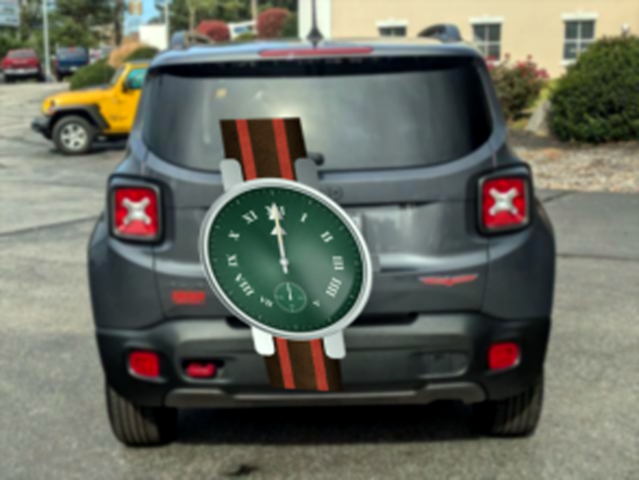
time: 12:00
